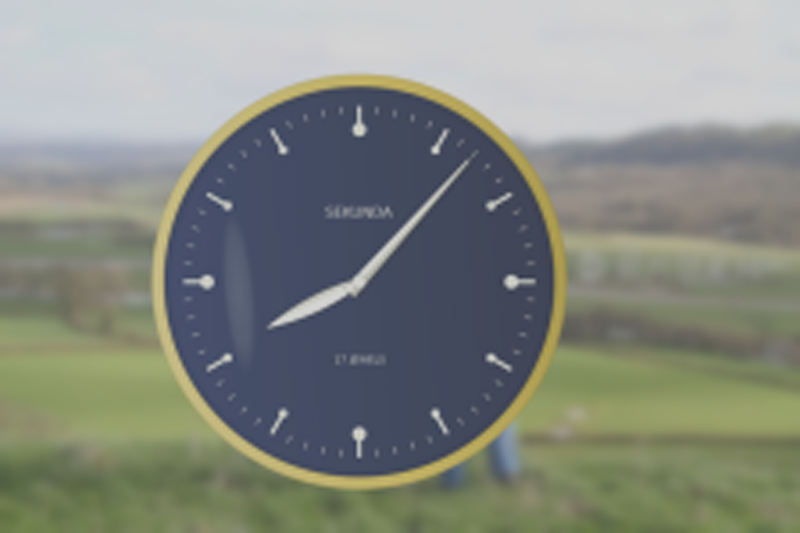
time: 8:07
